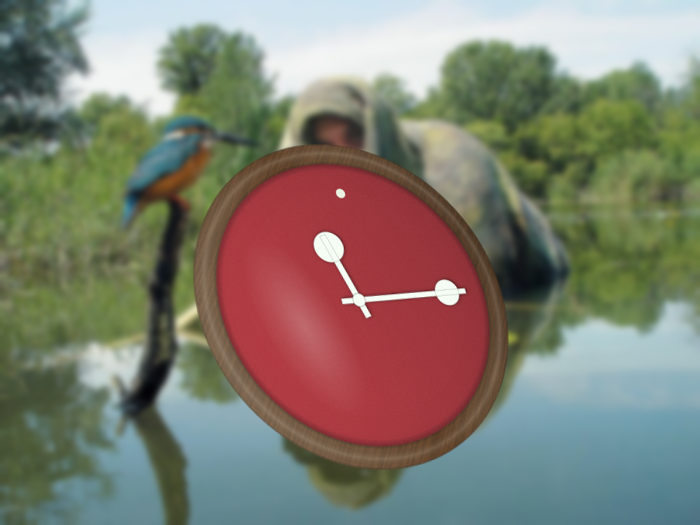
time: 11:14
